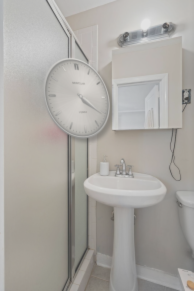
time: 4:21
